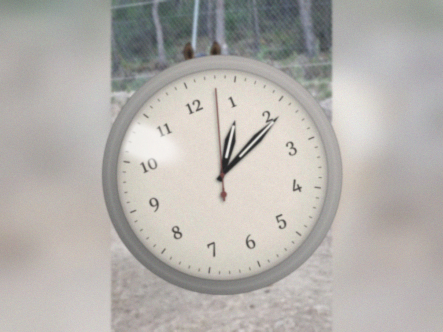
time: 1:11:03
